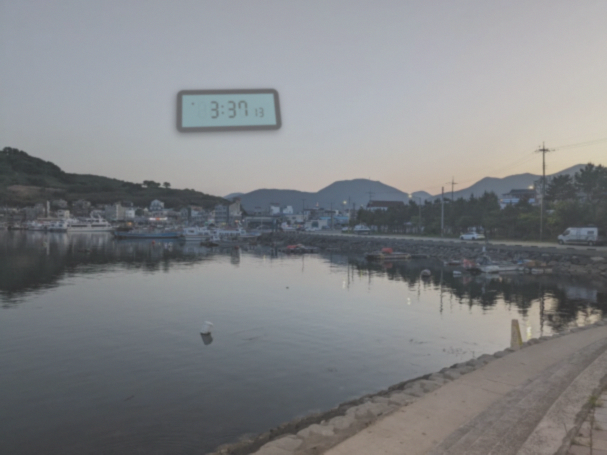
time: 3:37
